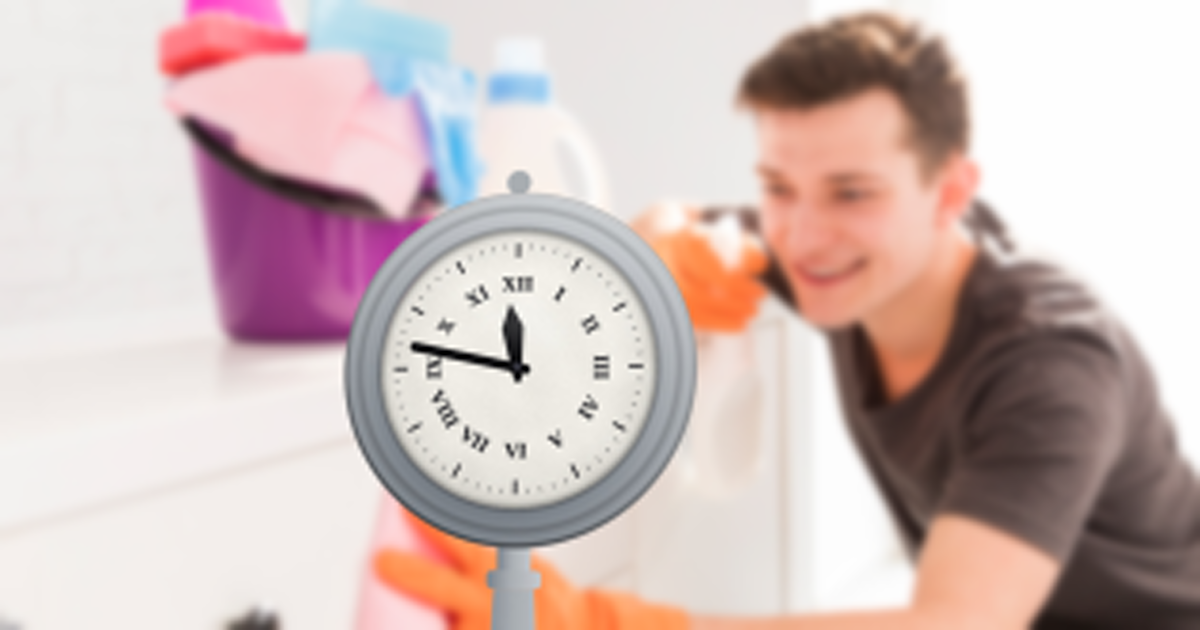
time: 11:47
